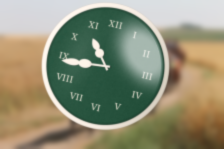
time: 10:44
